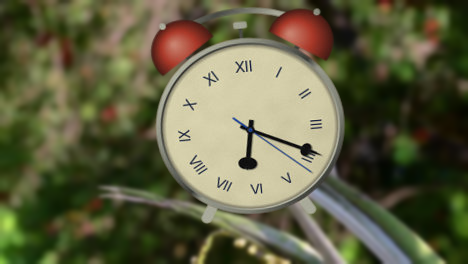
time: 6:19:22
